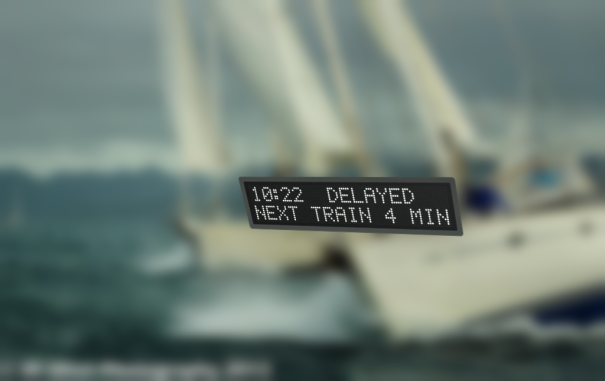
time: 10:22
